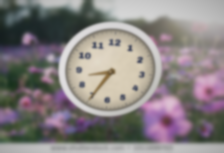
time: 8:35
